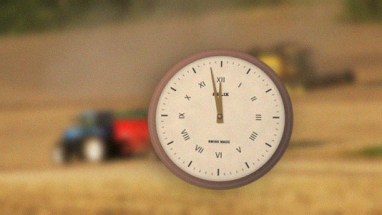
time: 11:58
